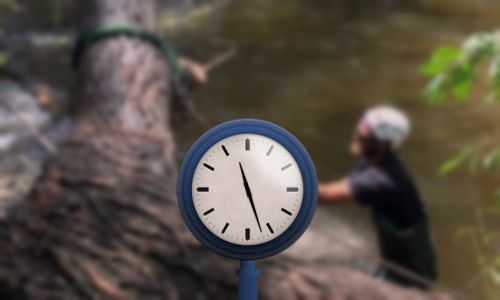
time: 11:27
